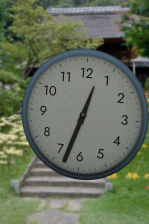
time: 12:33
